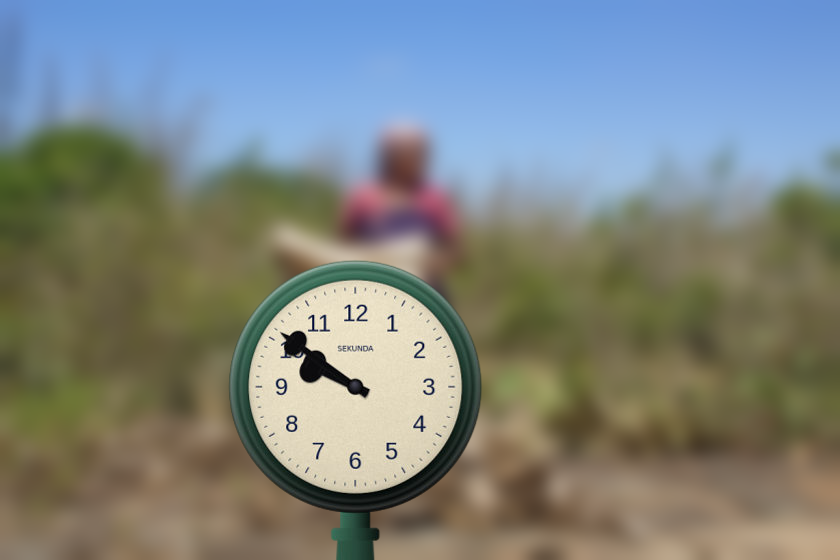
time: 9:51
